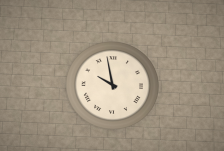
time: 9:58
